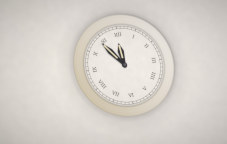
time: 11:54
